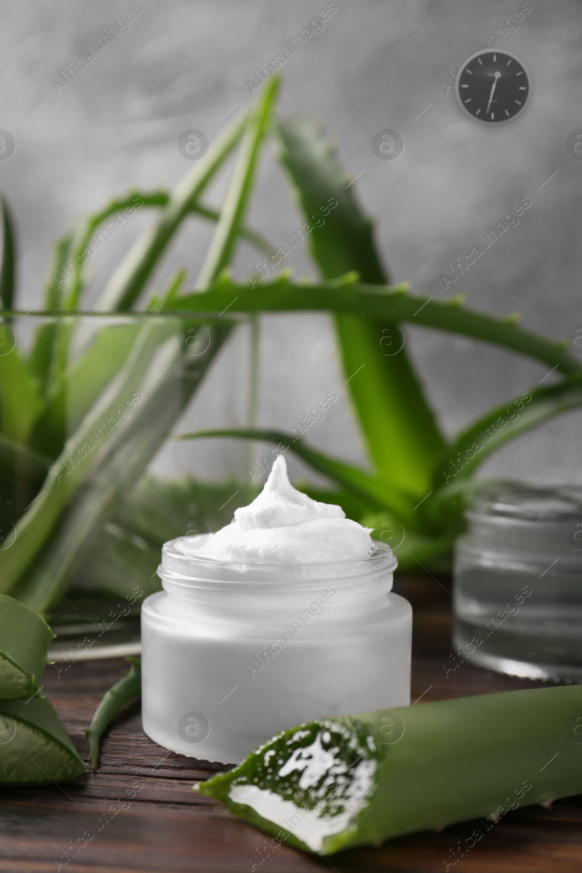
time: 12:32
